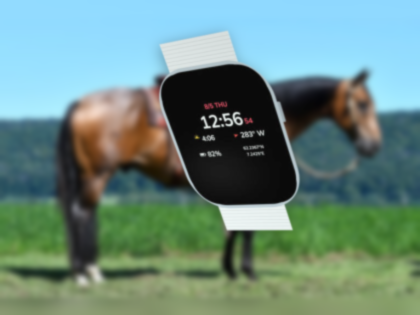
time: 12:56
